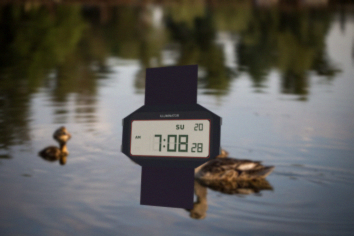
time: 7:08
